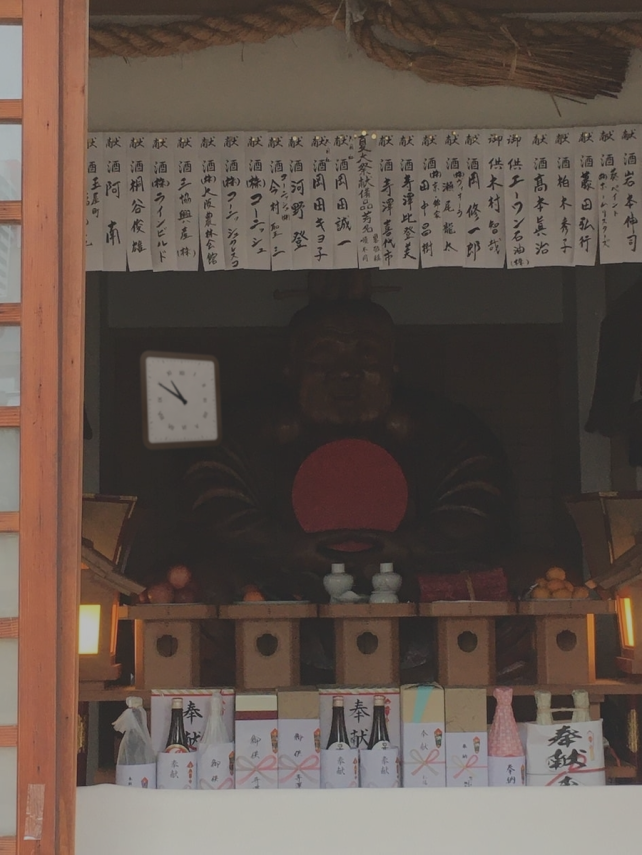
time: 10:50
